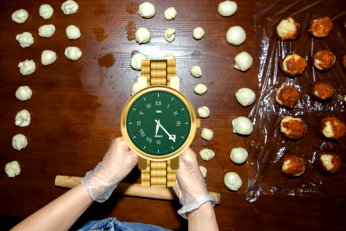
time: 6:23
